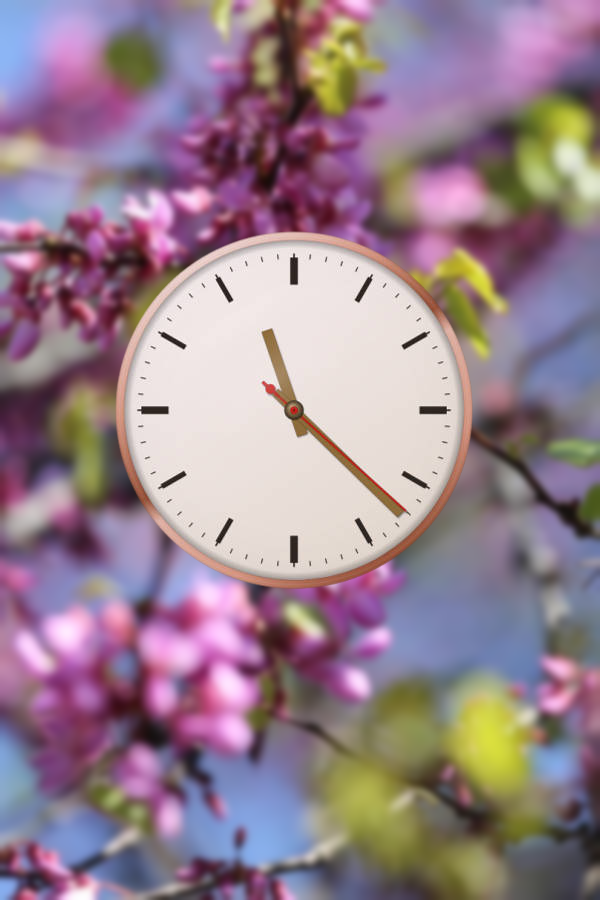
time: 11:22:22
